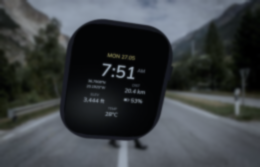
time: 7:51
